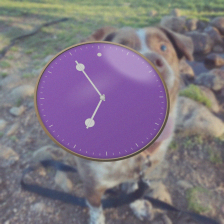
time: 6:55
